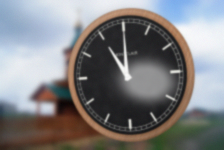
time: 11:00
